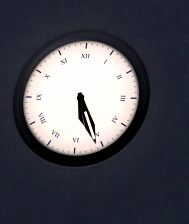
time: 5:26
